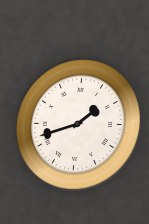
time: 1:42
